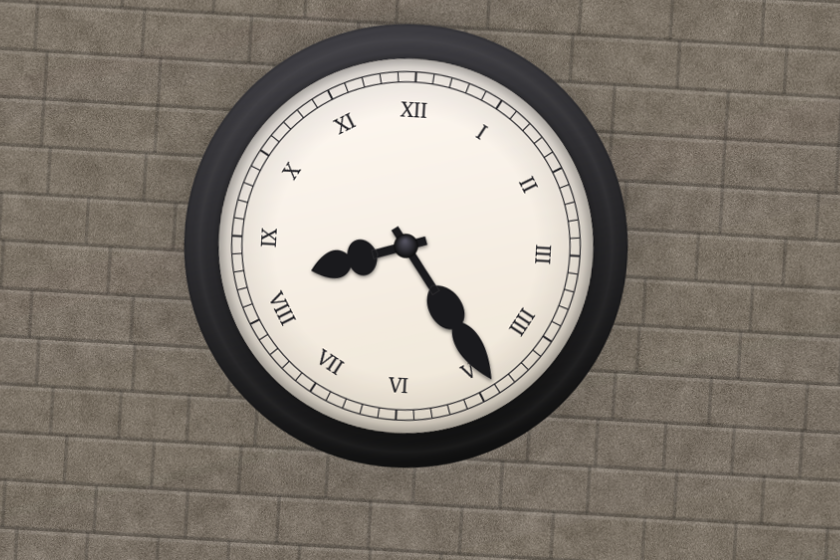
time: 8:24
